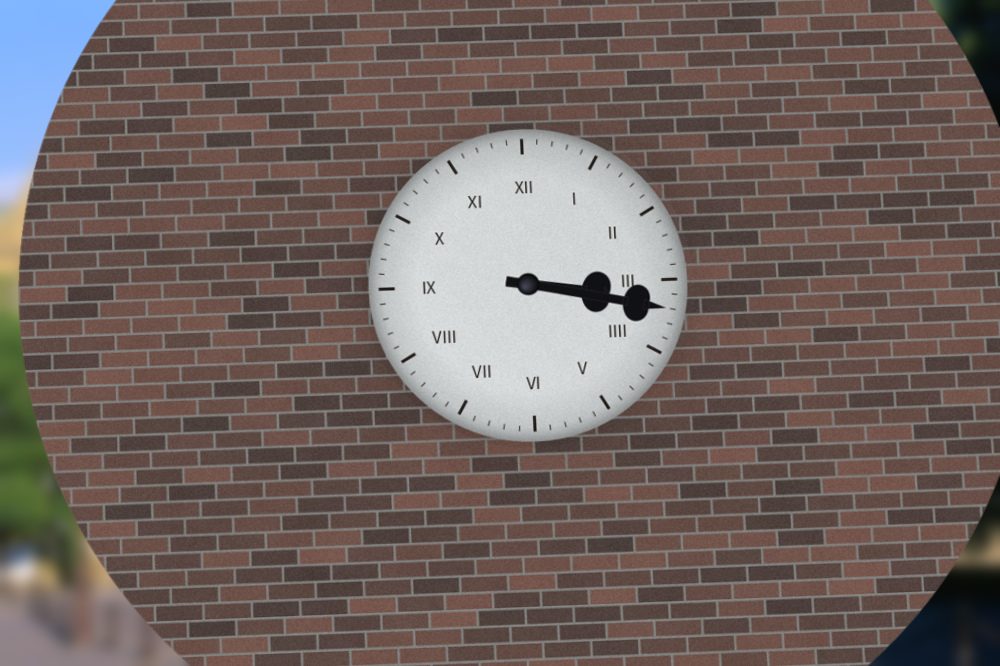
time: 3:17
